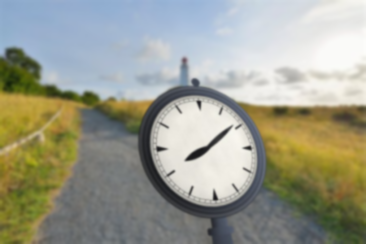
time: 8:09
